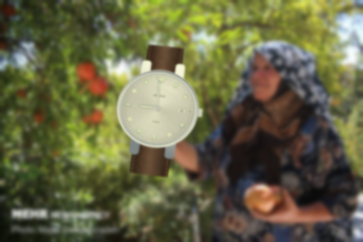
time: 8:59
